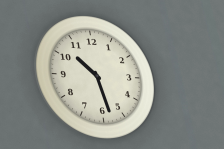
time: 10:28
